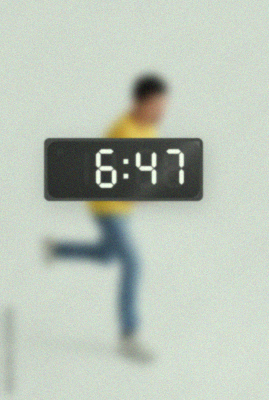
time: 6:47
